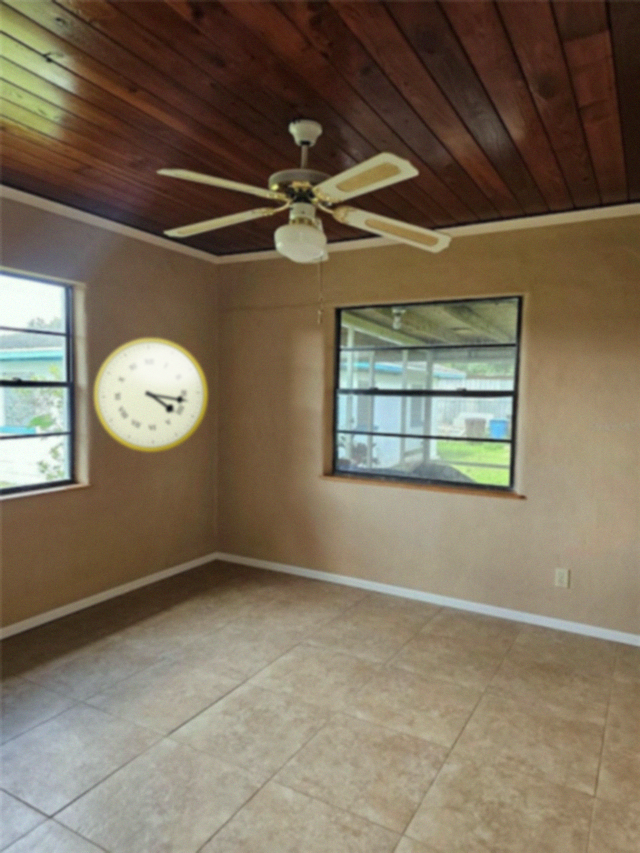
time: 4:17
